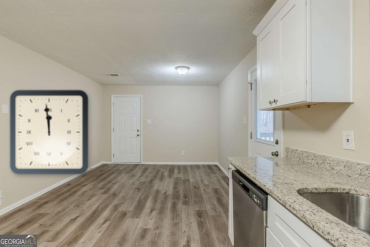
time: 11:59
